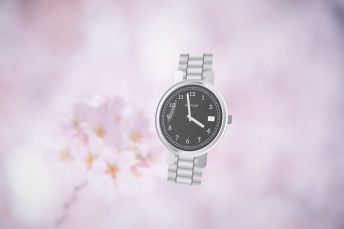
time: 3:58
